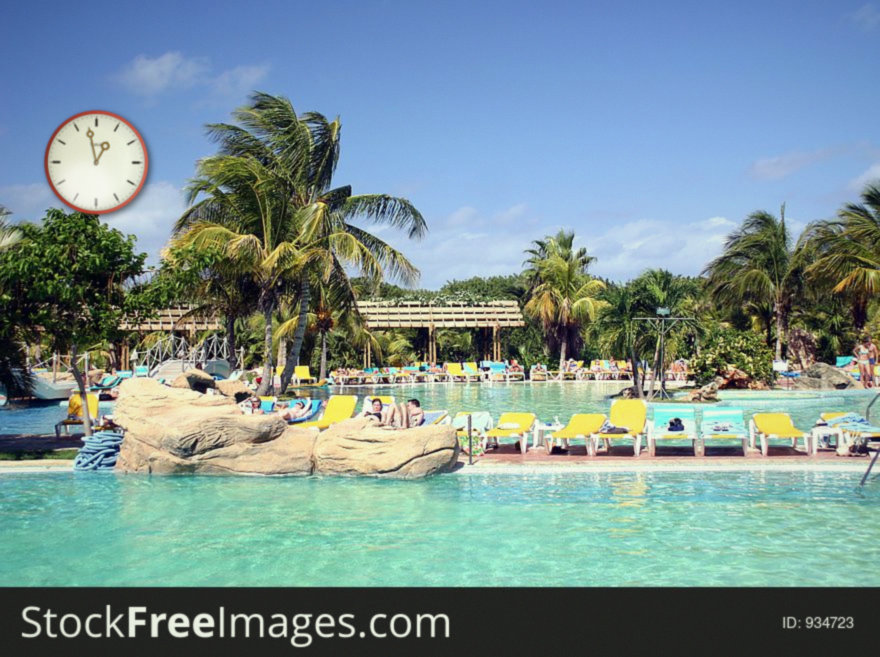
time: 12:58
